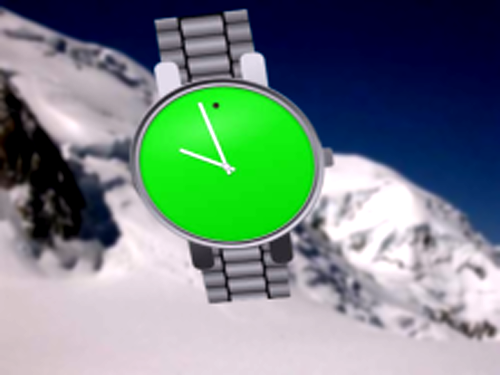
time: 9:58
